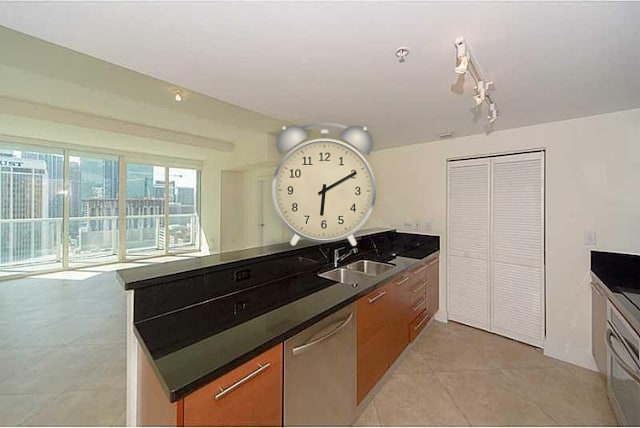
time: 6:10
